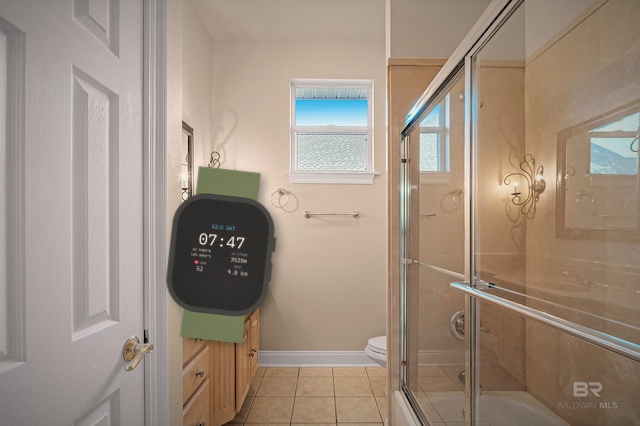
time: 7:47
